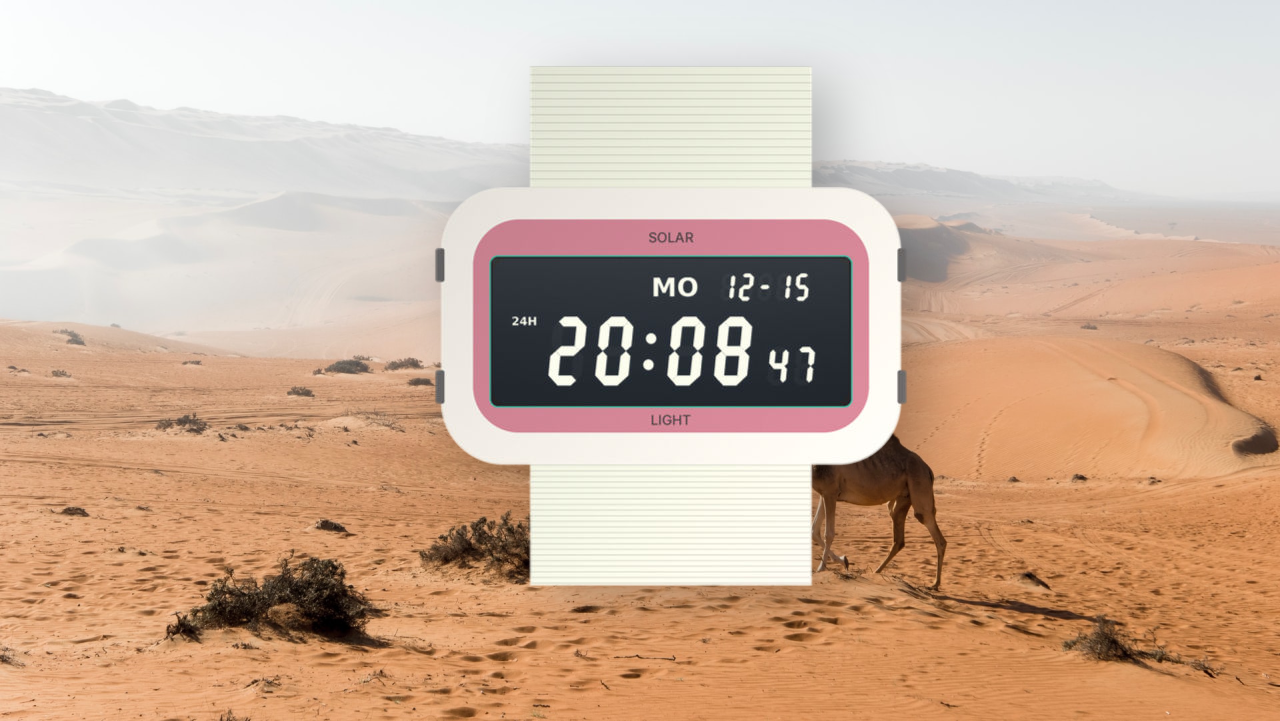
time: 20:08:47
